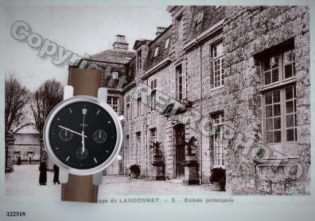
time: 5:48
